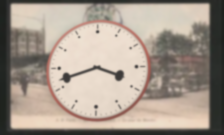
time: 3:42
